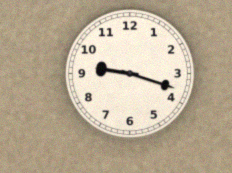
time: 9:18
